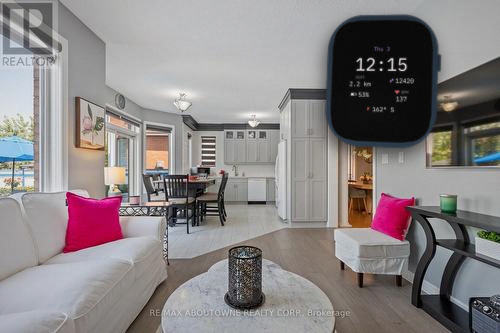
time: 12:15
